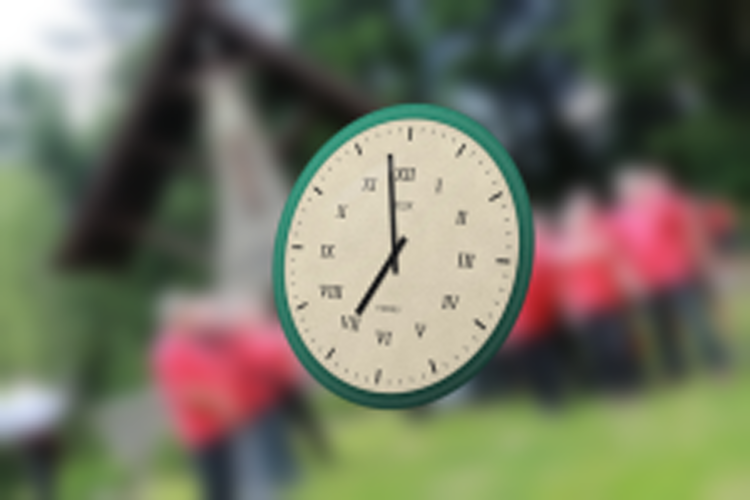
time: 6:58
